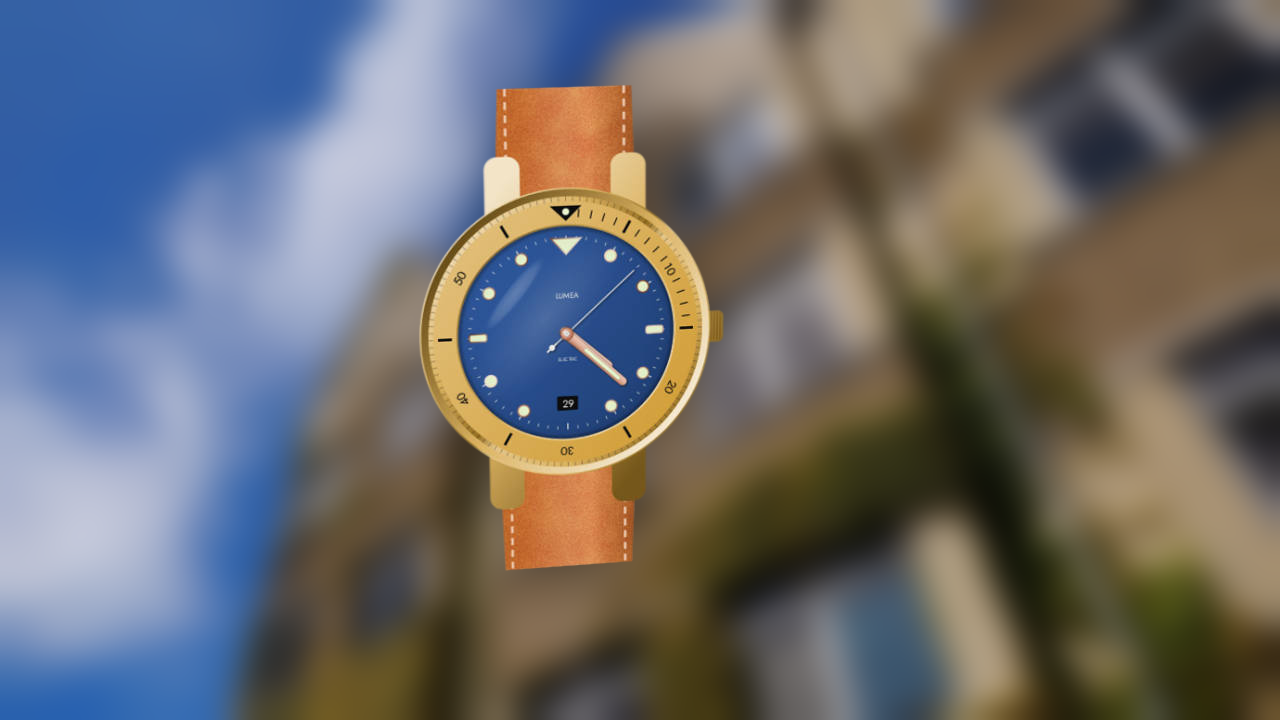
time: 4:22:08
